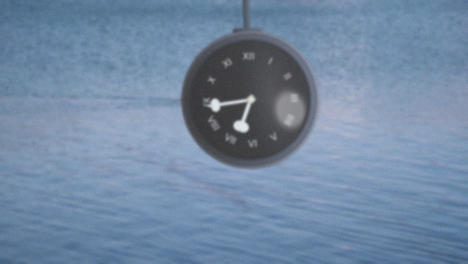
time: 6:44
